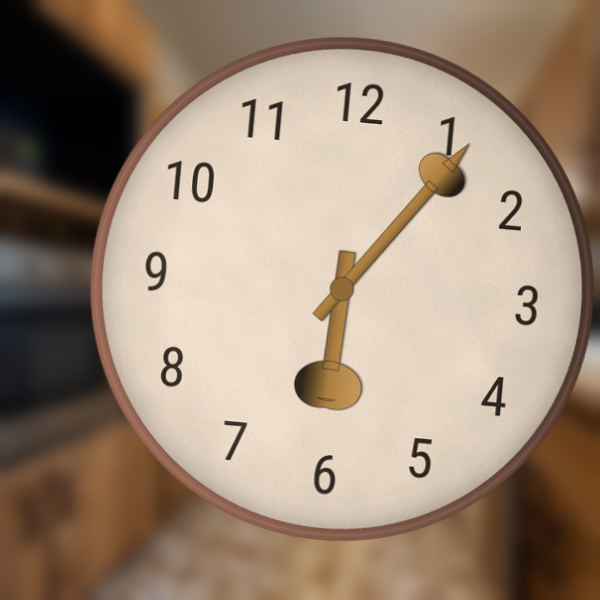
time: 6:06
